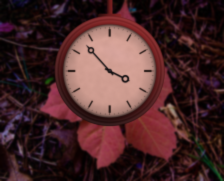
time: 3:53
